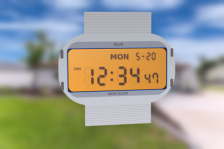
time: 12:34:47
